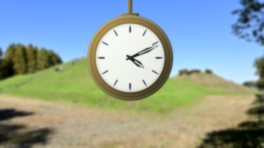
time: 4:11
